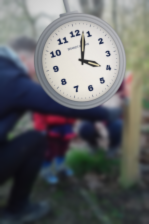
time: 4:03
